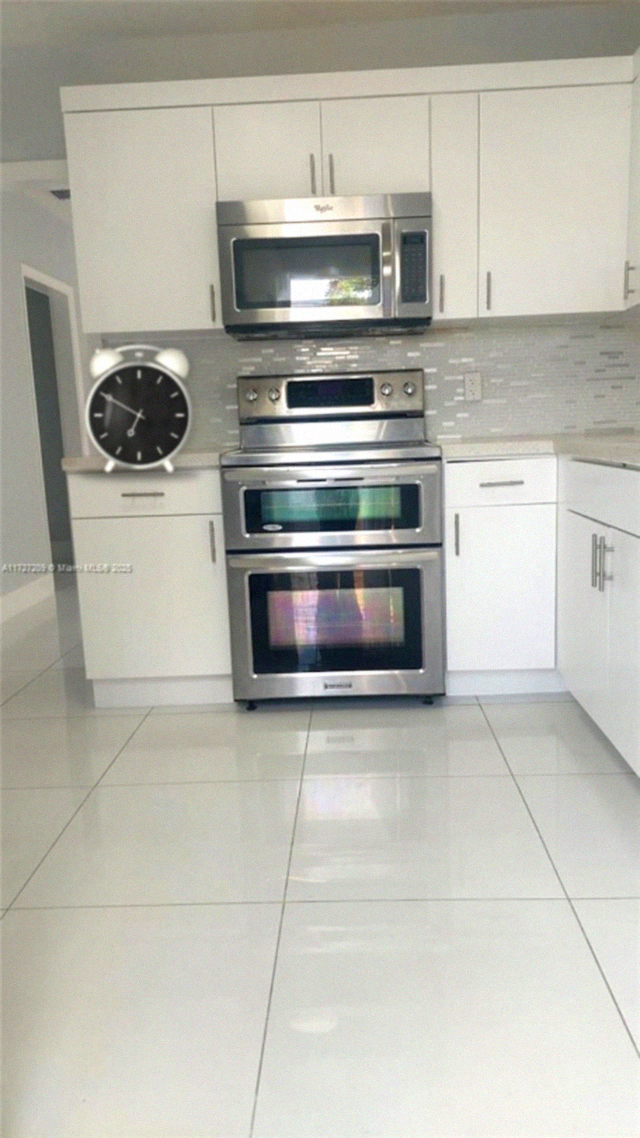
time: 6:50
